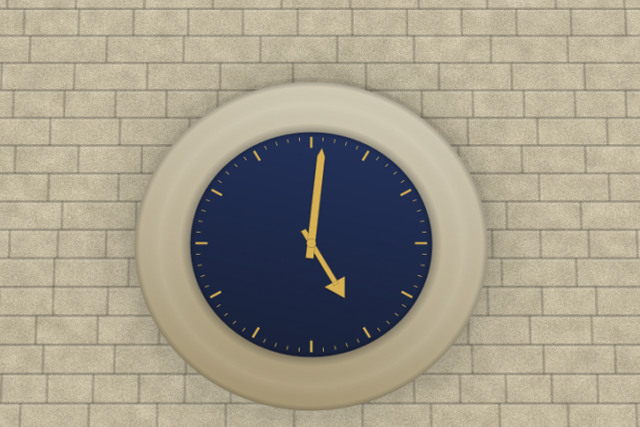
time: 5:01
